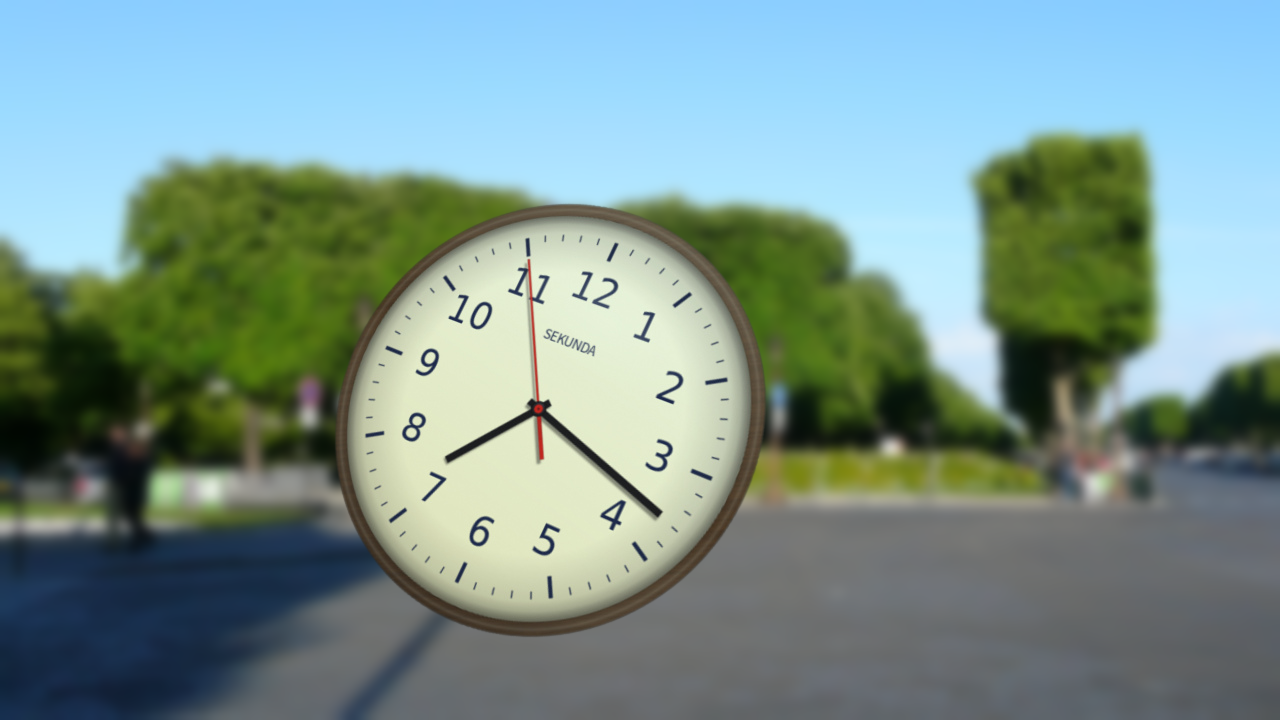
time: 7:17:55
